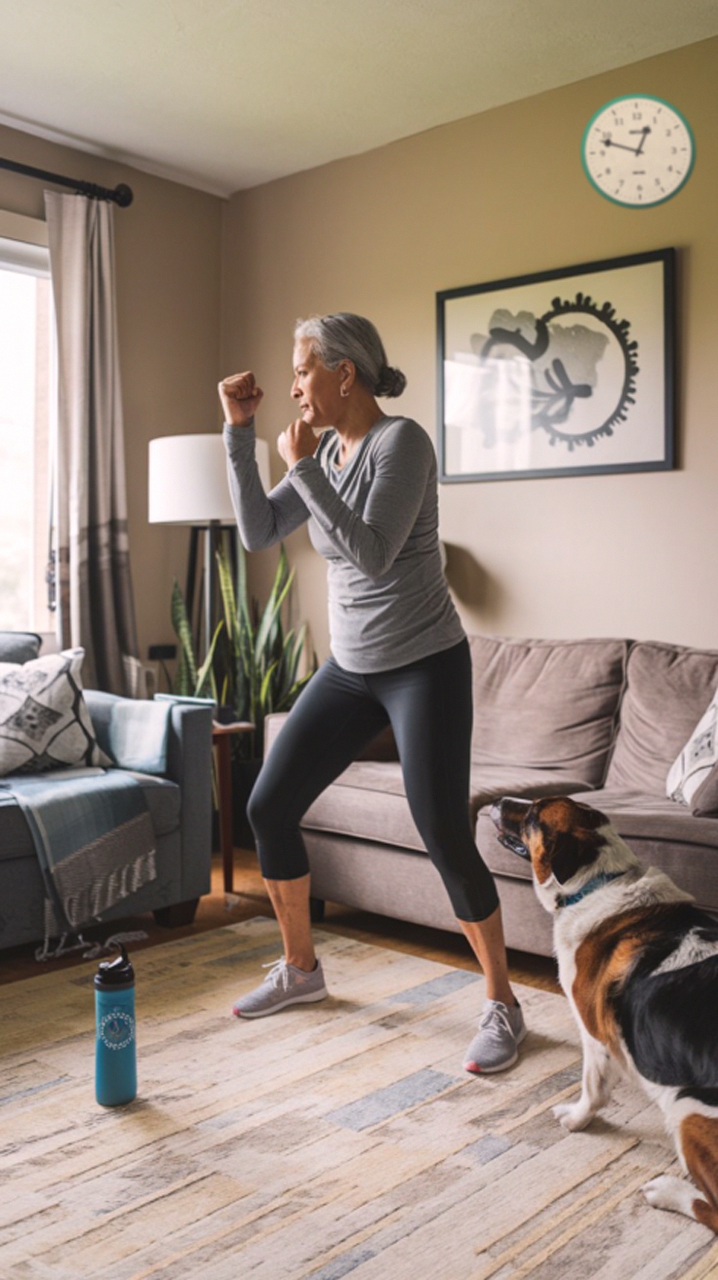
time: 12:48
